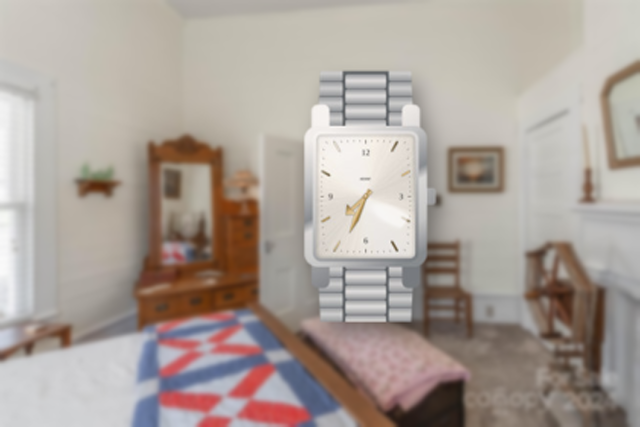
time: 7:34
